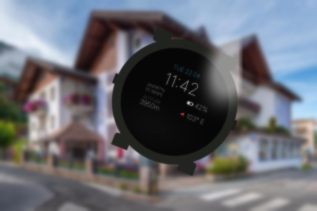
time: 11:42
